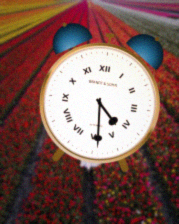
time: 4:29
